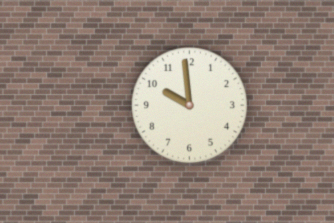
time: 9:59
